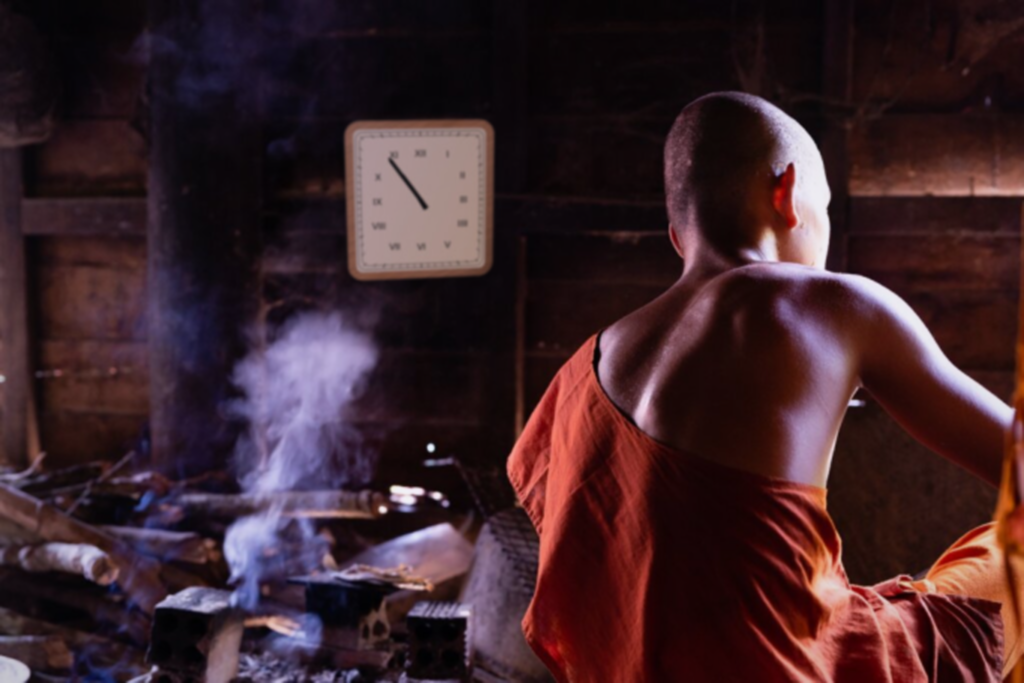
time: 10:54
